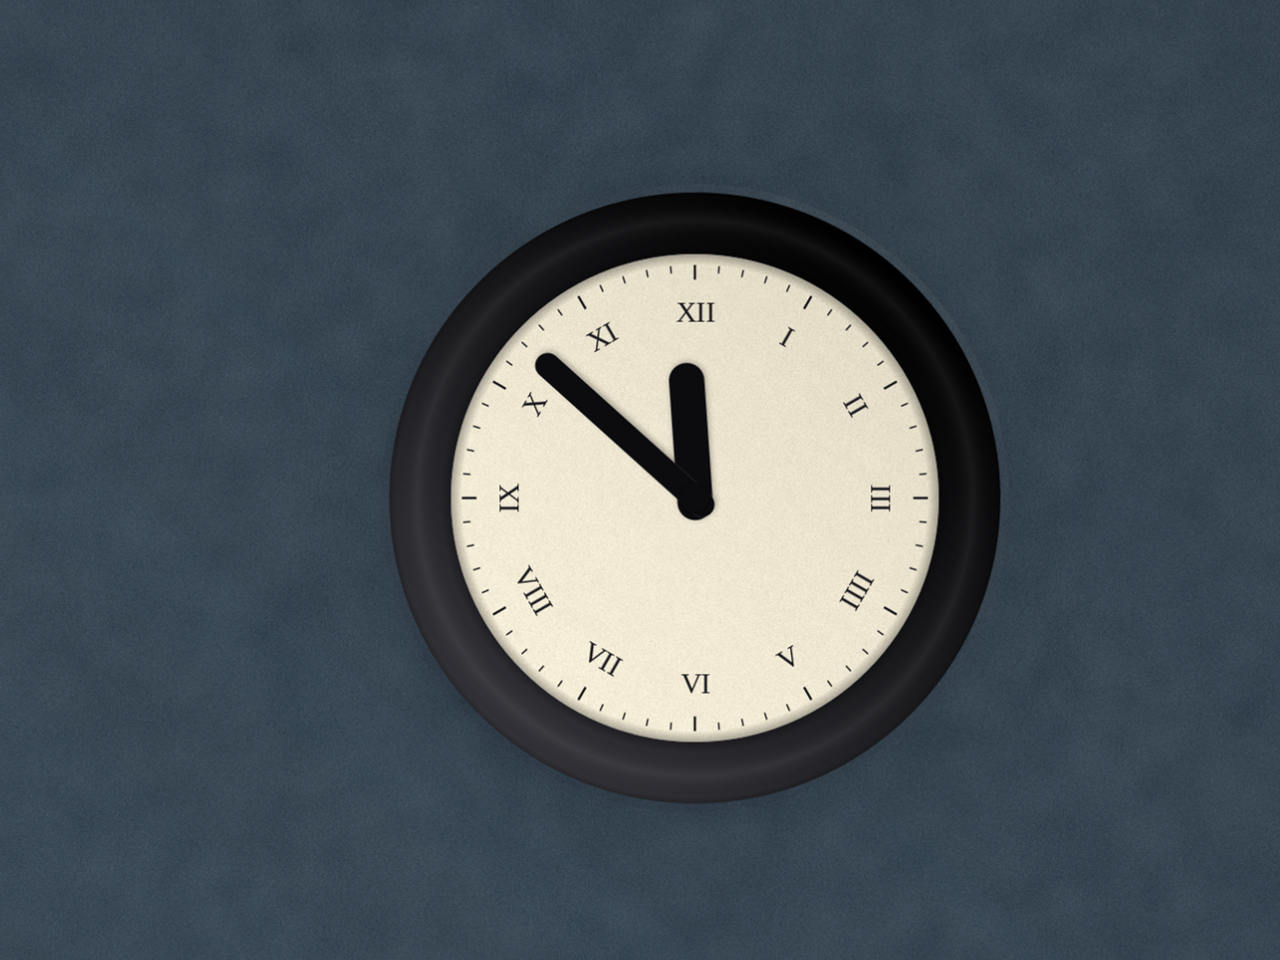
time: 11:52
